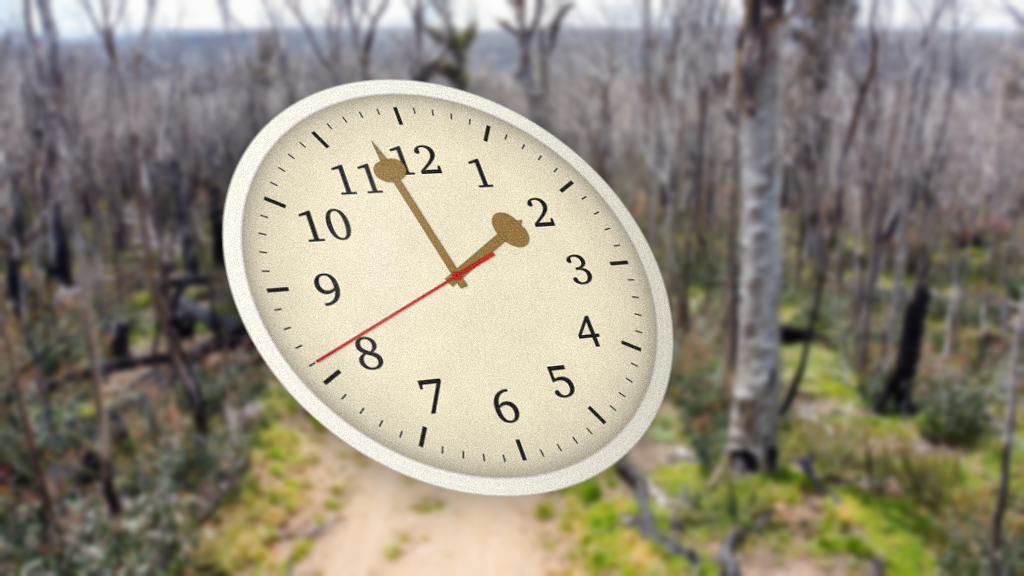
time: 1:57:41
